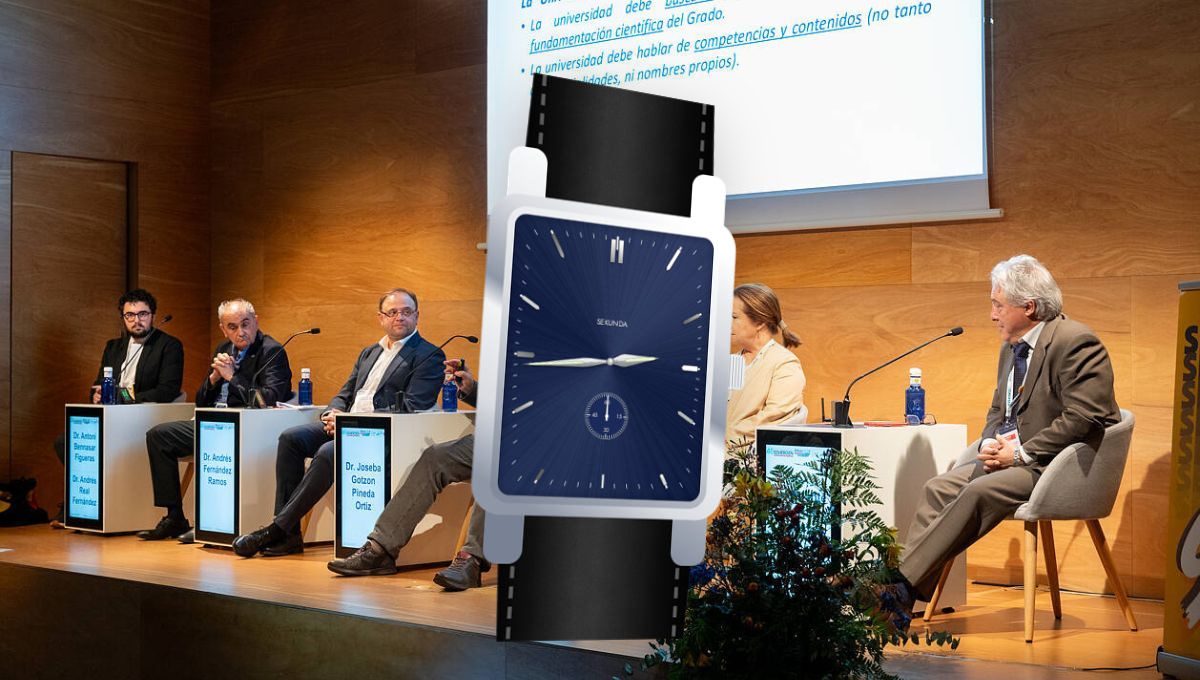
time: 2:44
